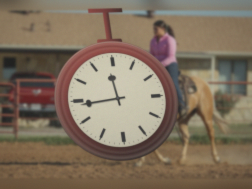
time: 11:44
